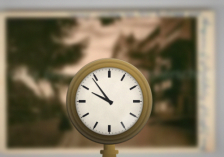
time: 9:54
